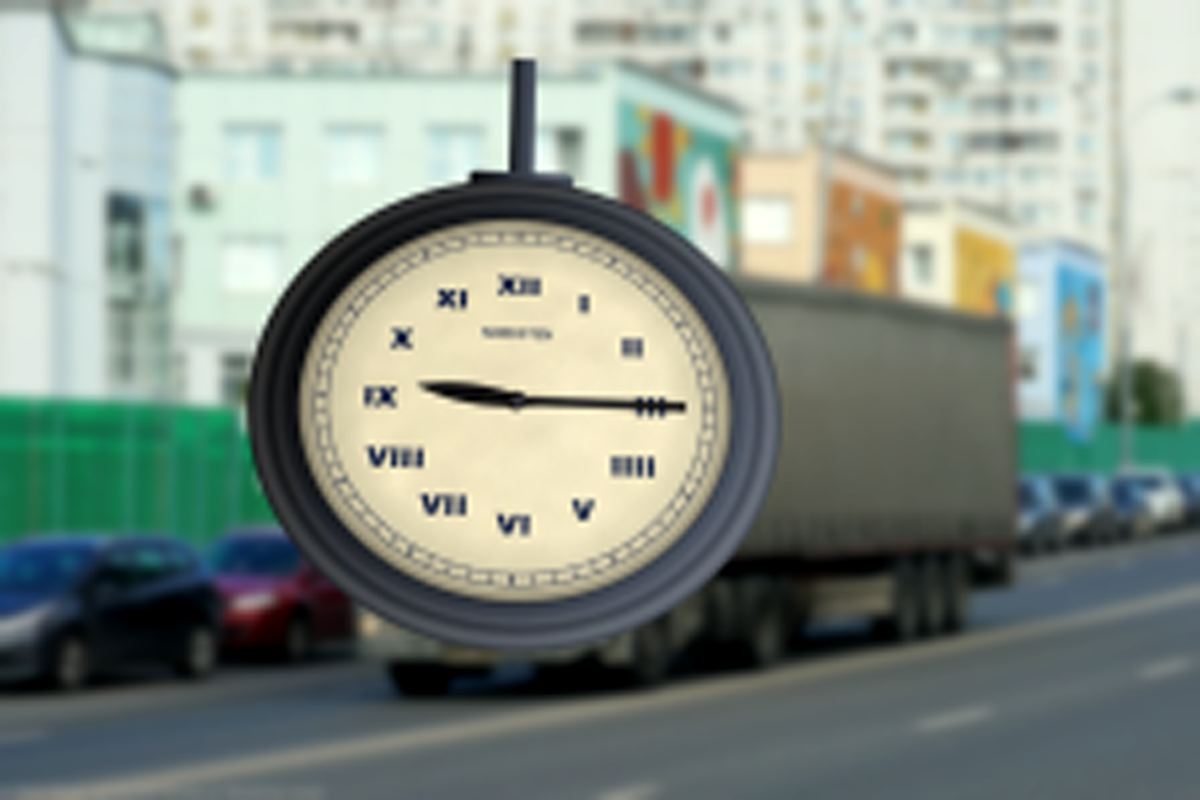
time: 9:15
